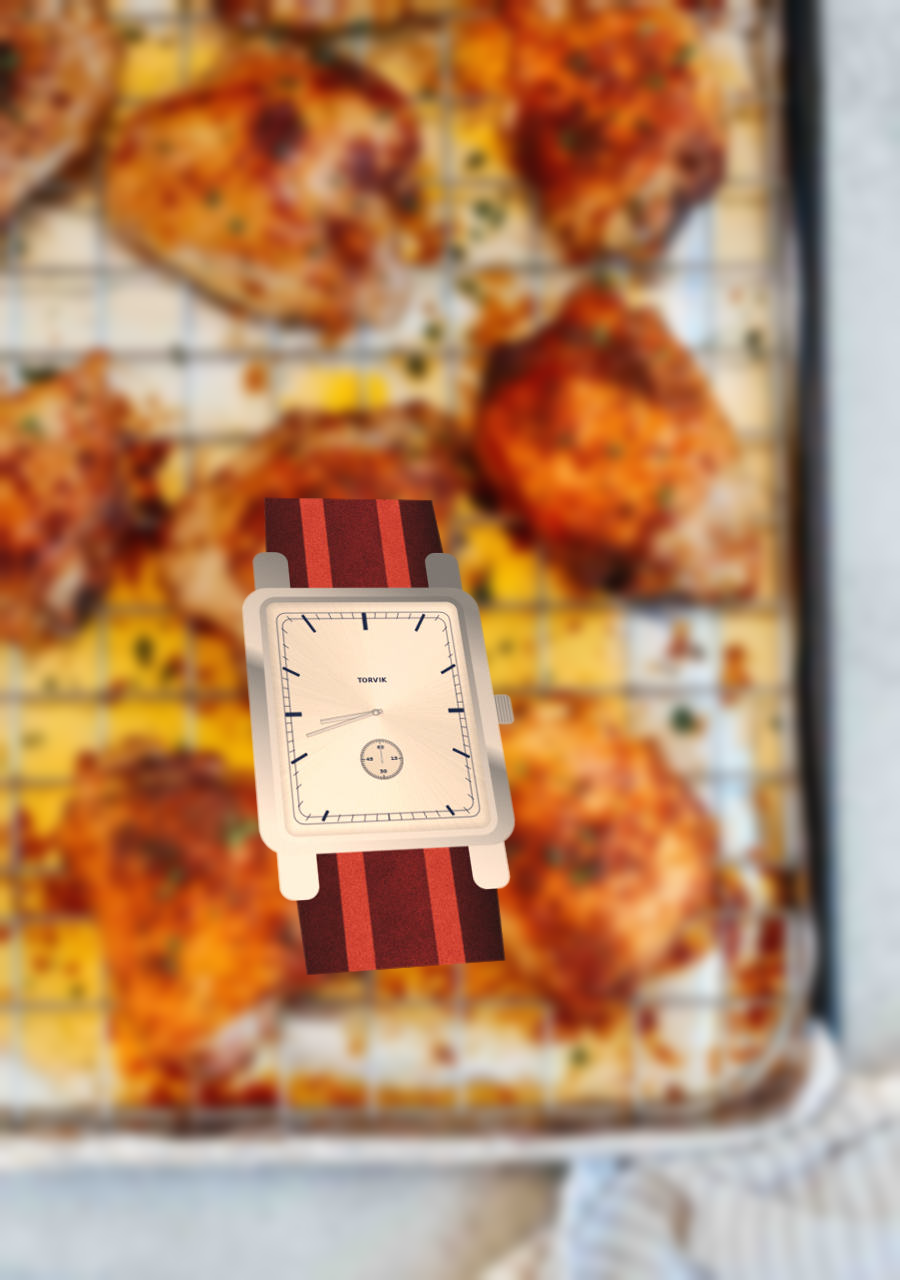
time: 8:42
